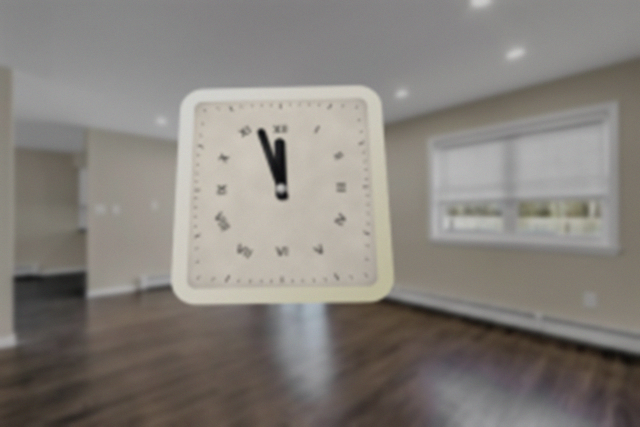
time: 11:57
